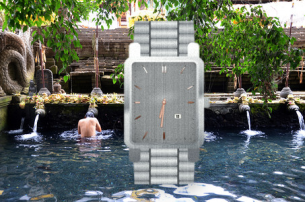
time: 6:31
